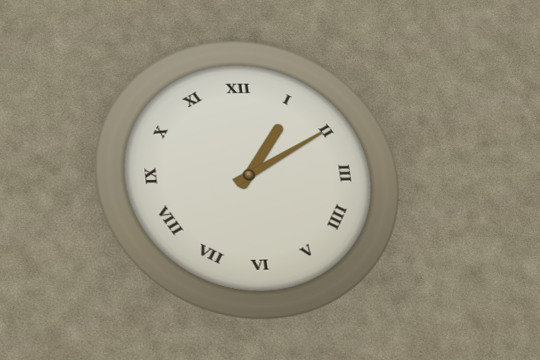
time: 1:10
